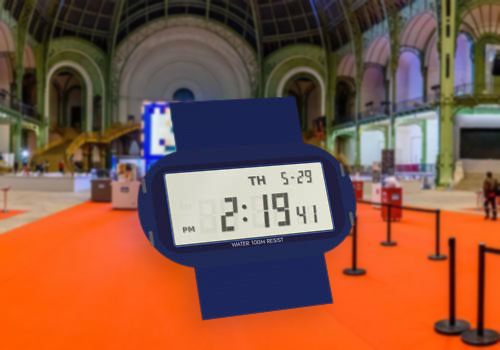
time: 2:19:41
